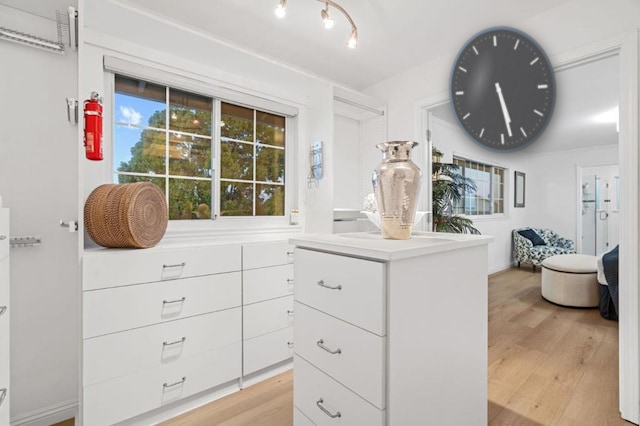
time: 5:28
